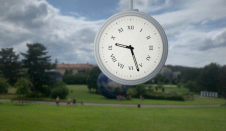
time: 9:27
